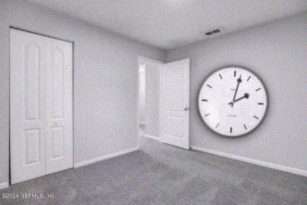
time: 2:02
